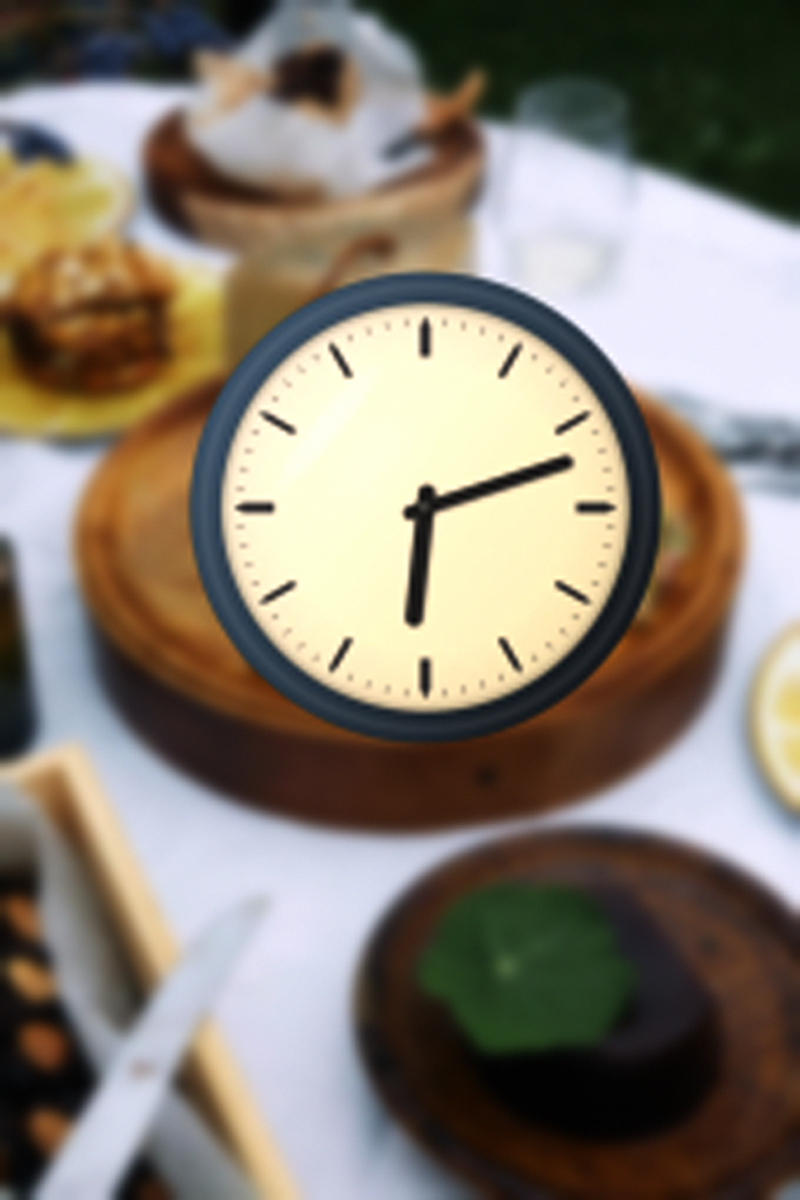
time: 6:12
